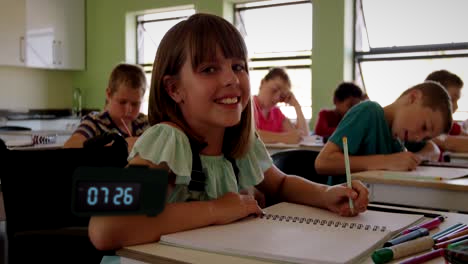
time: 7:26
